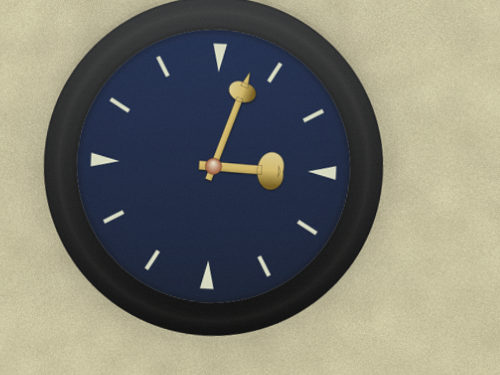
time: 3:03
